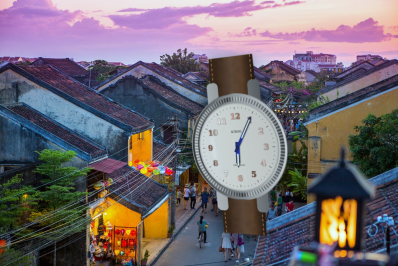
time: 6:05
